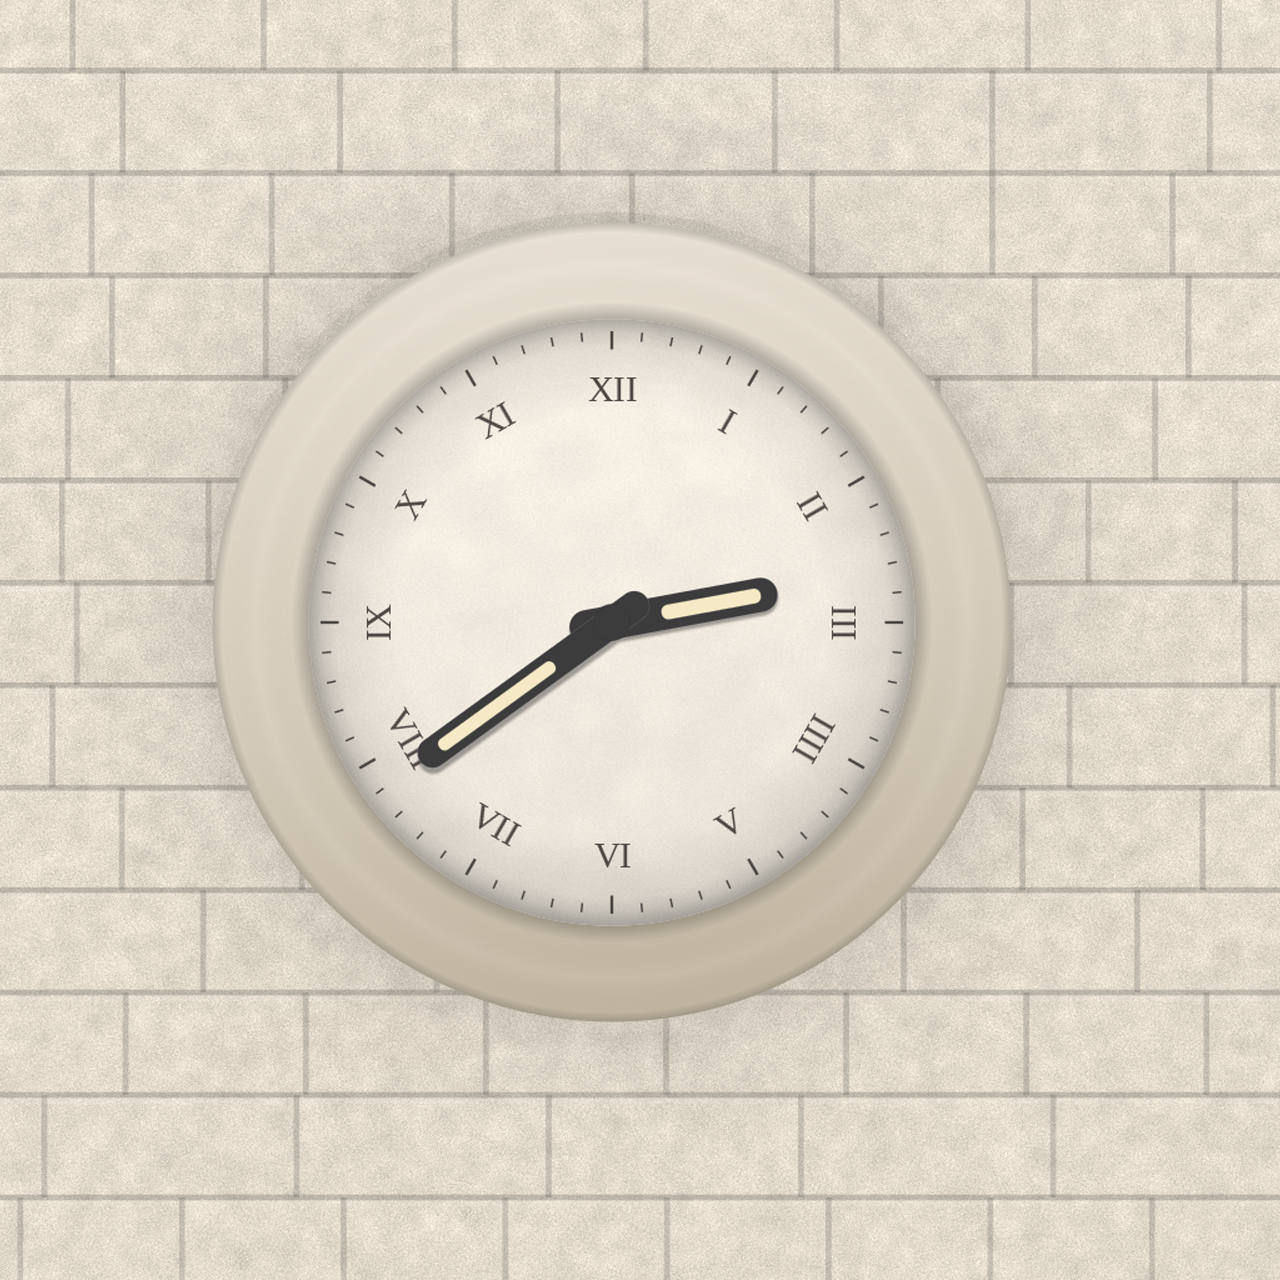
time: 2:39
